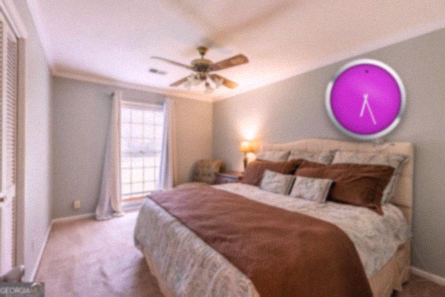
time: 6:26
